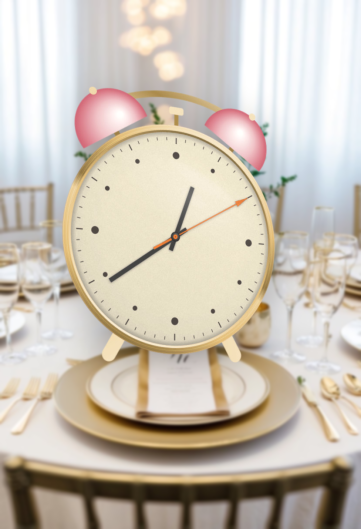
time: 12:39:10
